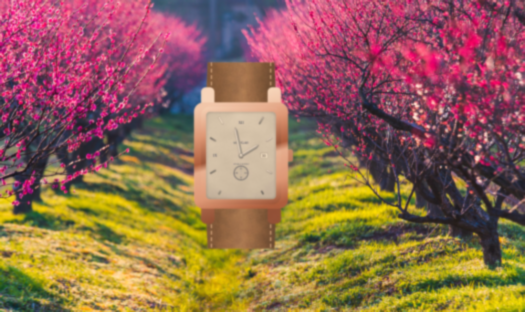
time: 1:58
